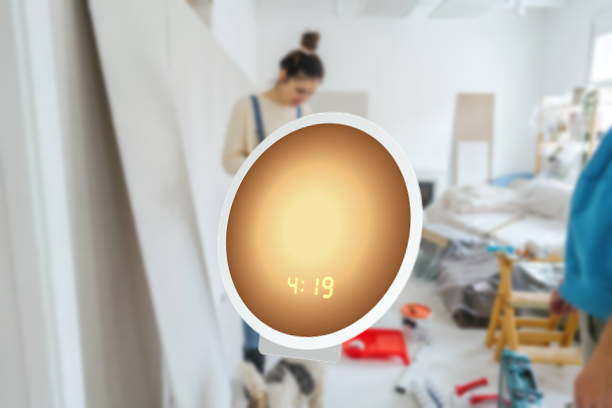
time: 4:19
